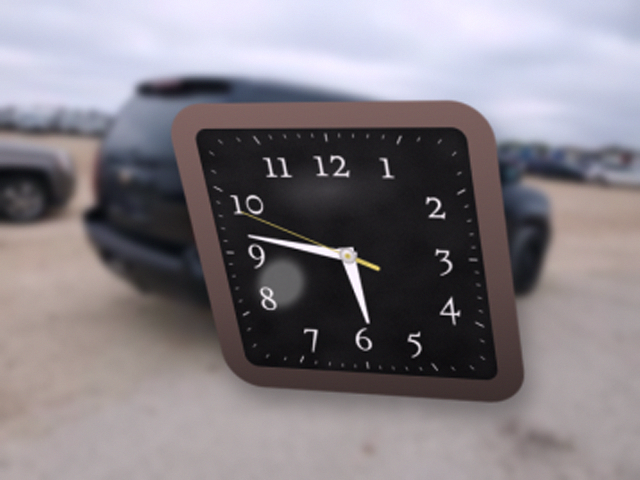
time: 5:46:49
